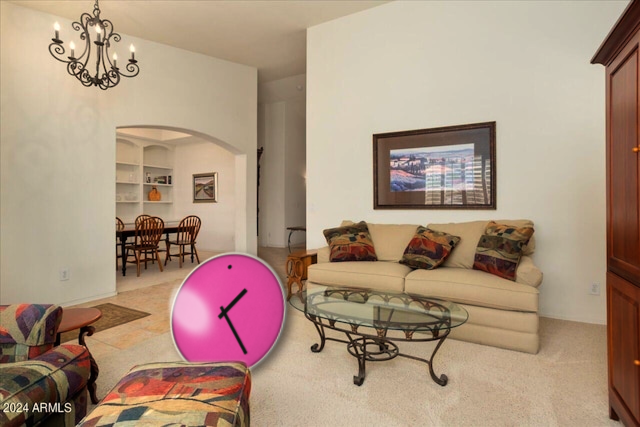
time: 1:24
